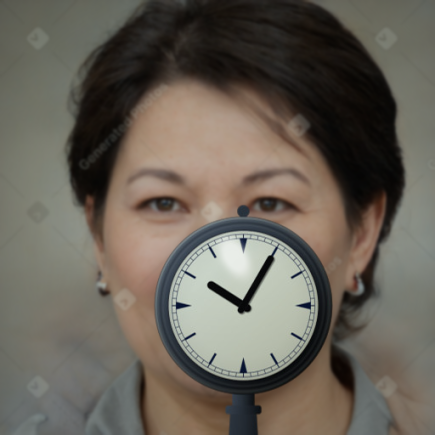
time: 10:05
